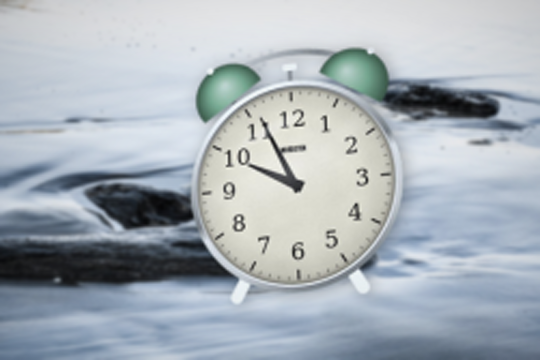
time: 9:56
